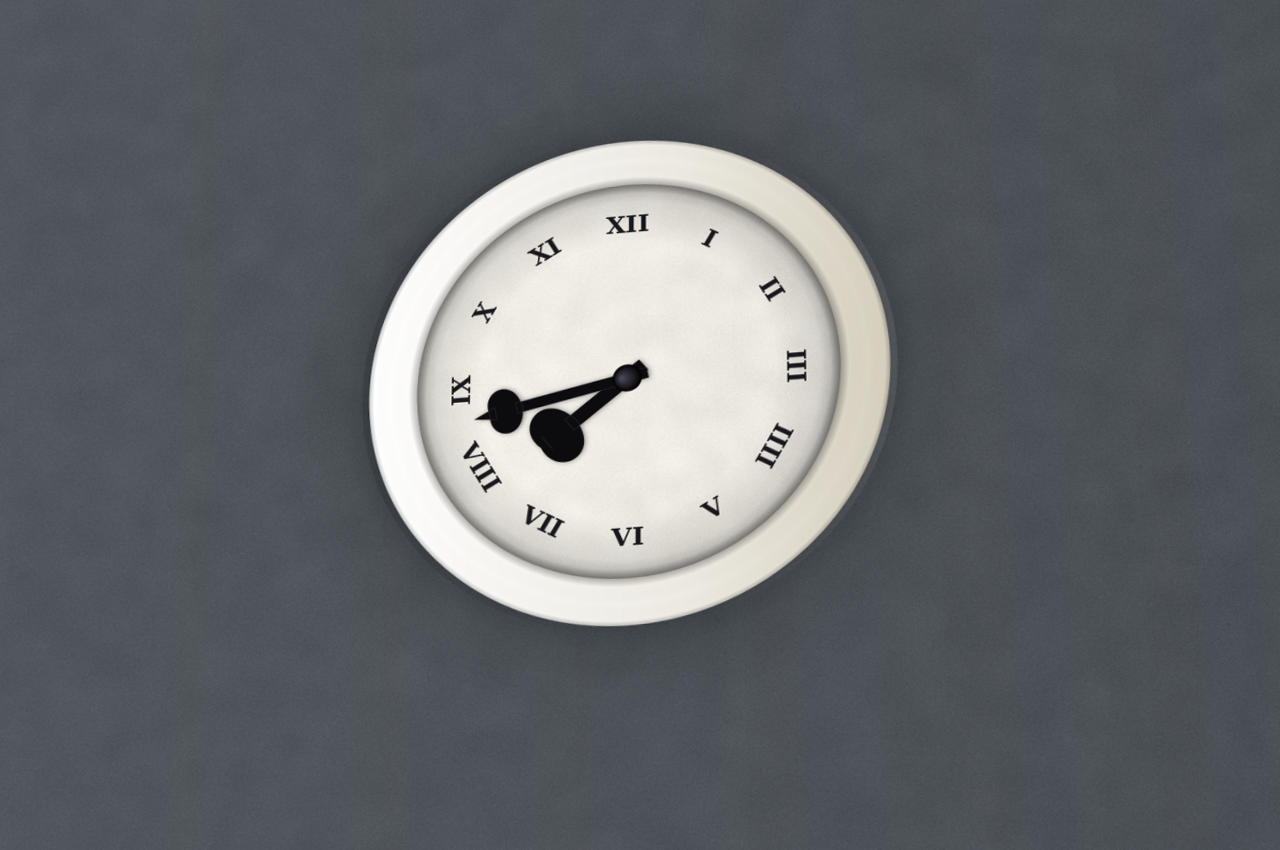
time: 7:43
